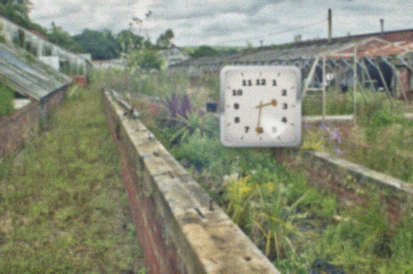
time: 2:31
